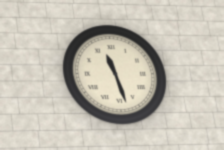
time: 11:28
